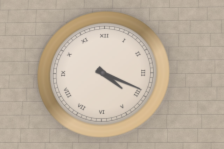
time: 4:19
